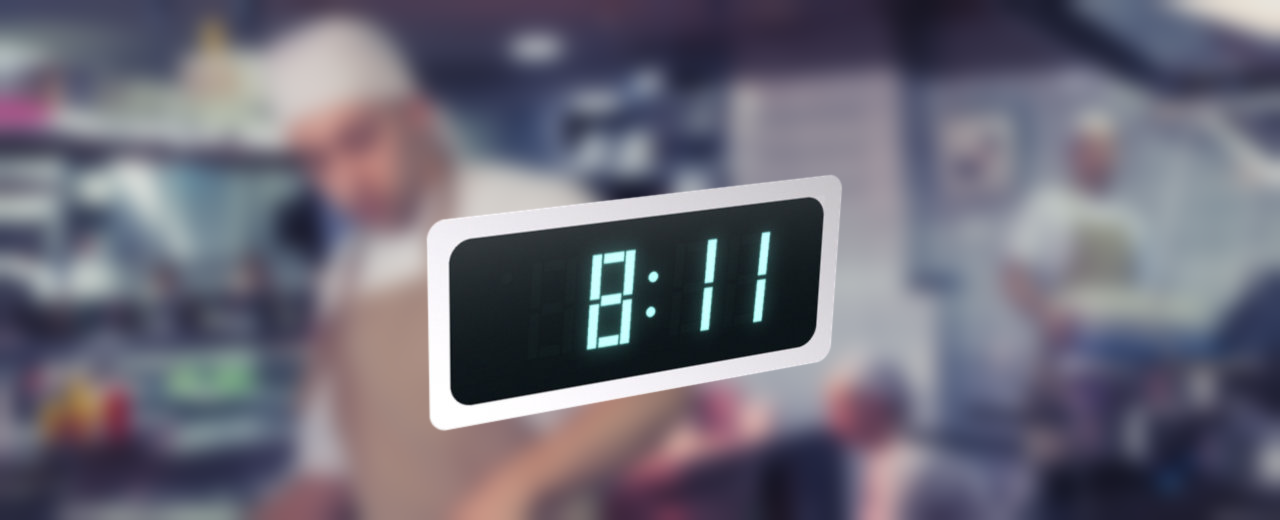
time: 8:11
